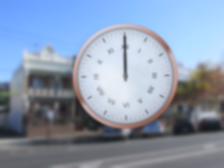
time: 12:00
